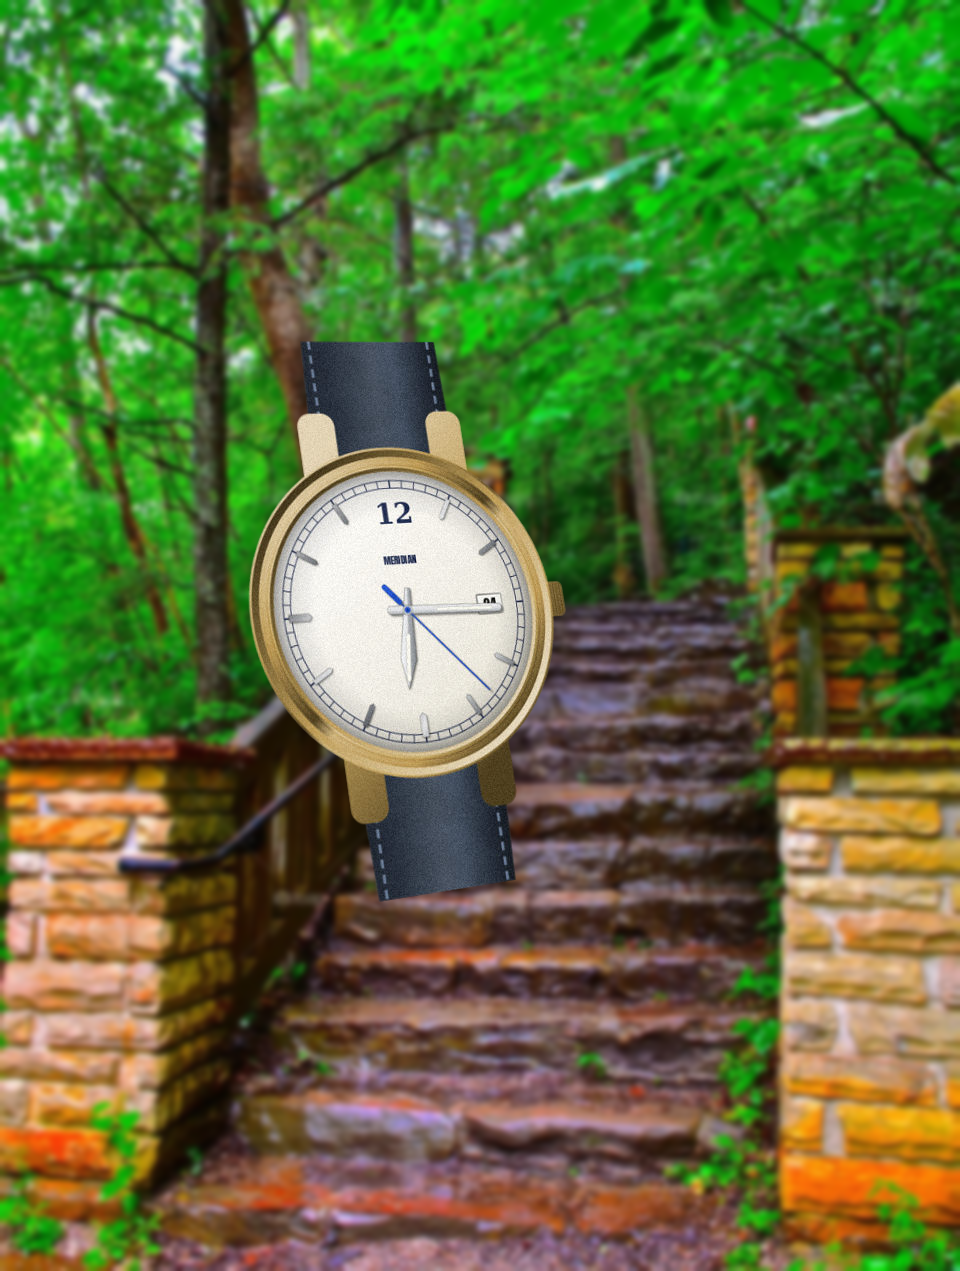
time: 6:15:23
